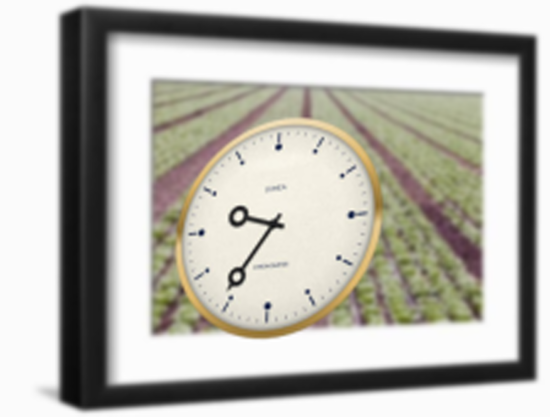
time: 9:36
